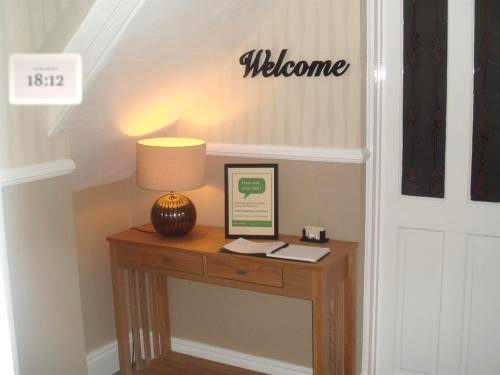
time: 18:12
